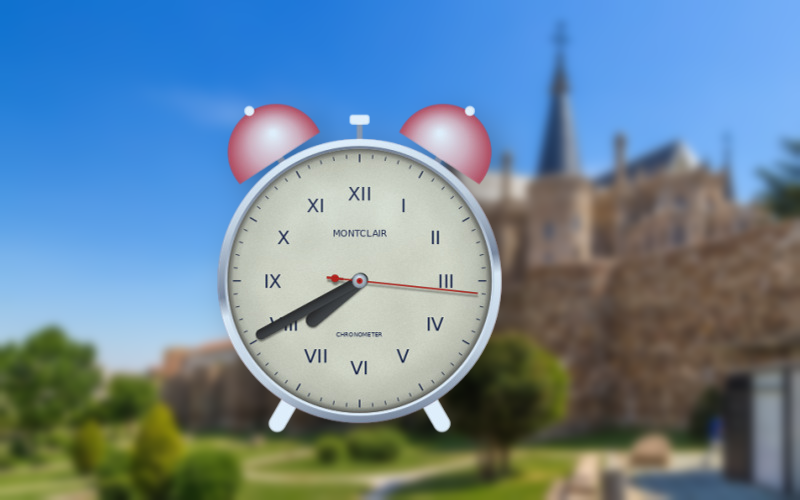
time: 7:40:16
